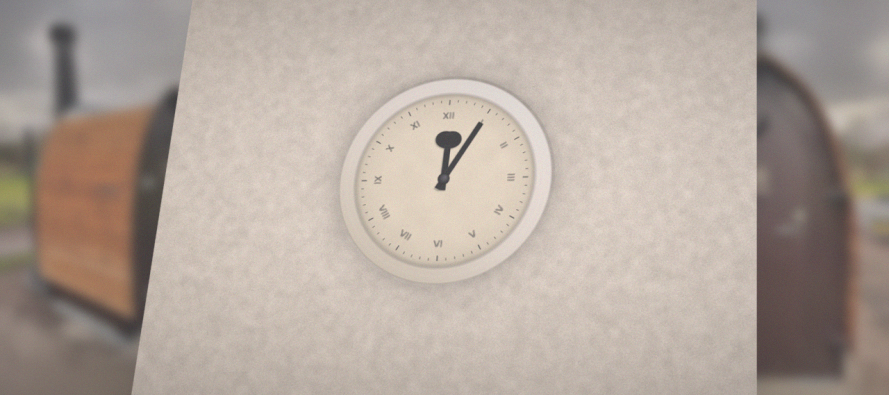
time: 12:05
